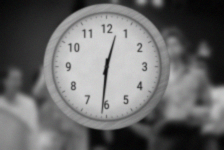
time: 12:31
